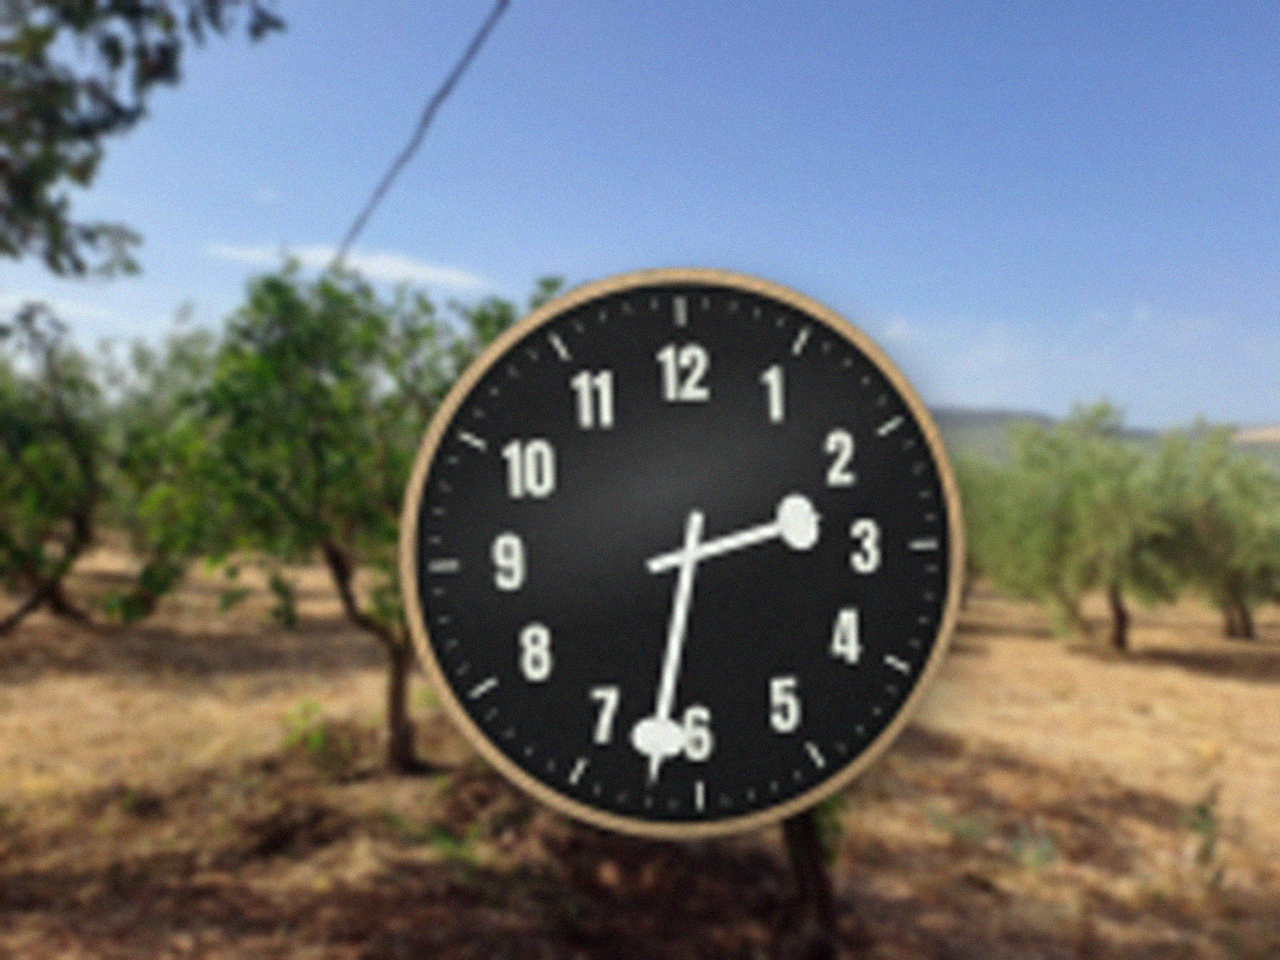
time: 2:32
